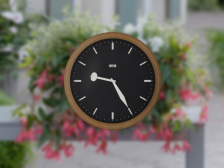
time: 9:25
